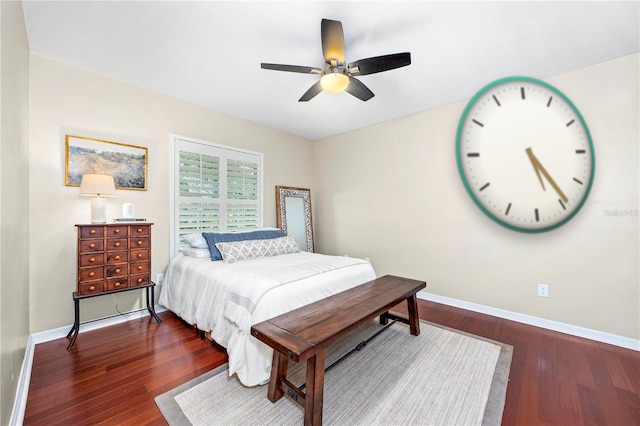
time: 5:24
